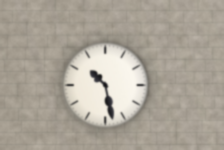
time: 10:28
